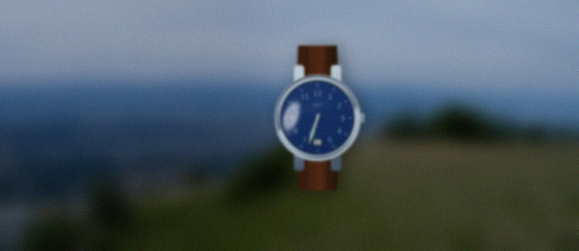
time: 6:33
